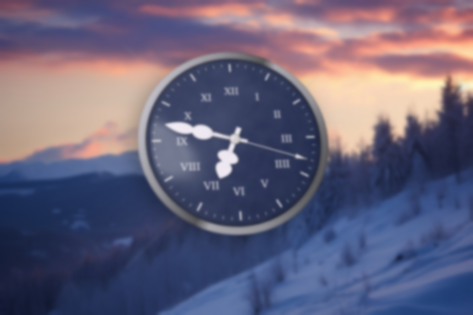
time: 6:47:18
